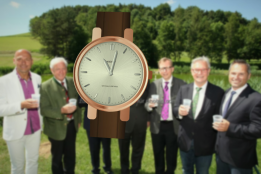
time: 11:02
